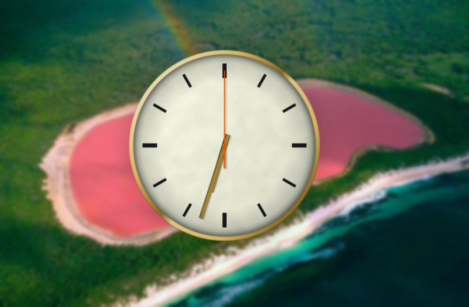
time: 6:33:00
